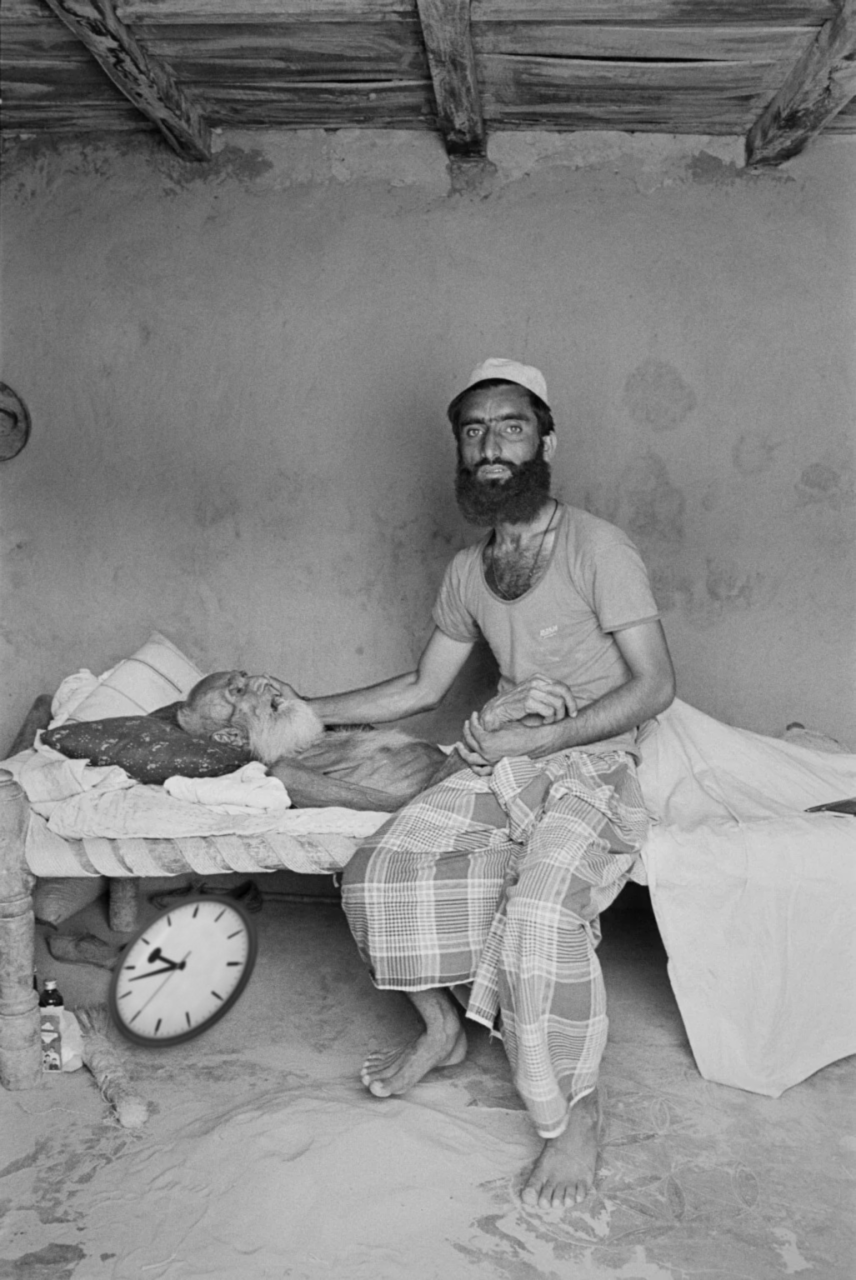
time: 9:42:35
